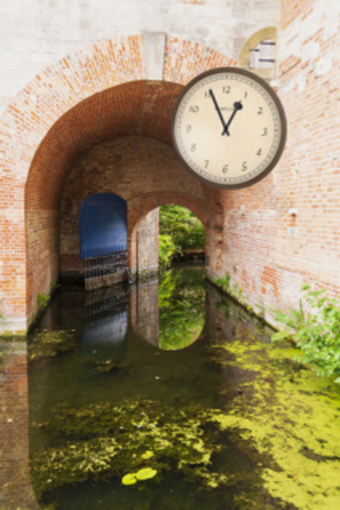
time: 12:56
